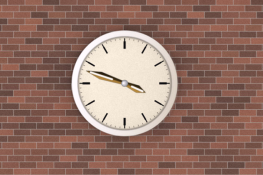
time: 3:48
